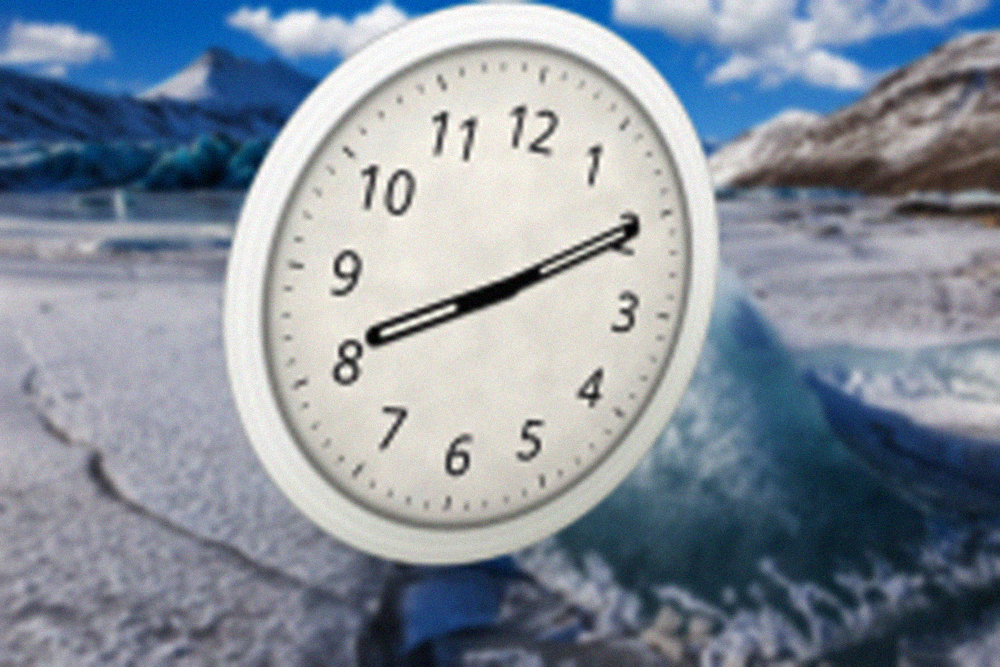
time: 8:10
